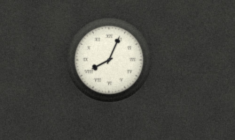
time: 8:04
